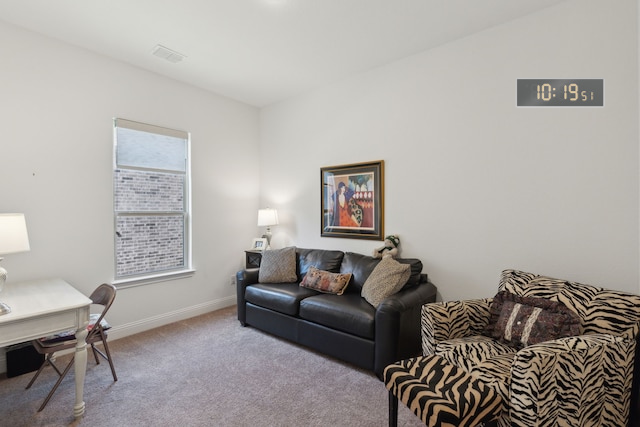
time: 10:19:51
